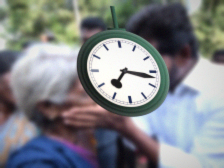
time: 7:17
